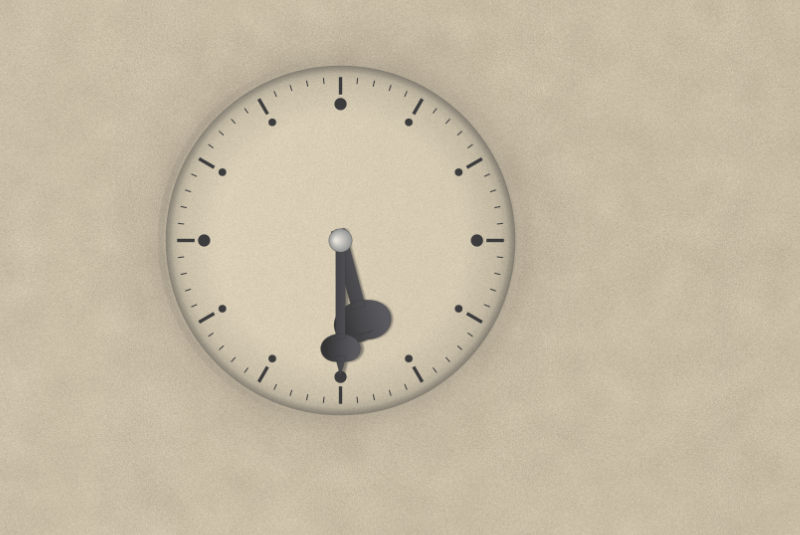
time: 5:30
